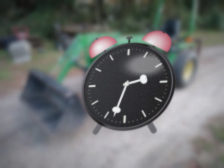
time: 2:33
